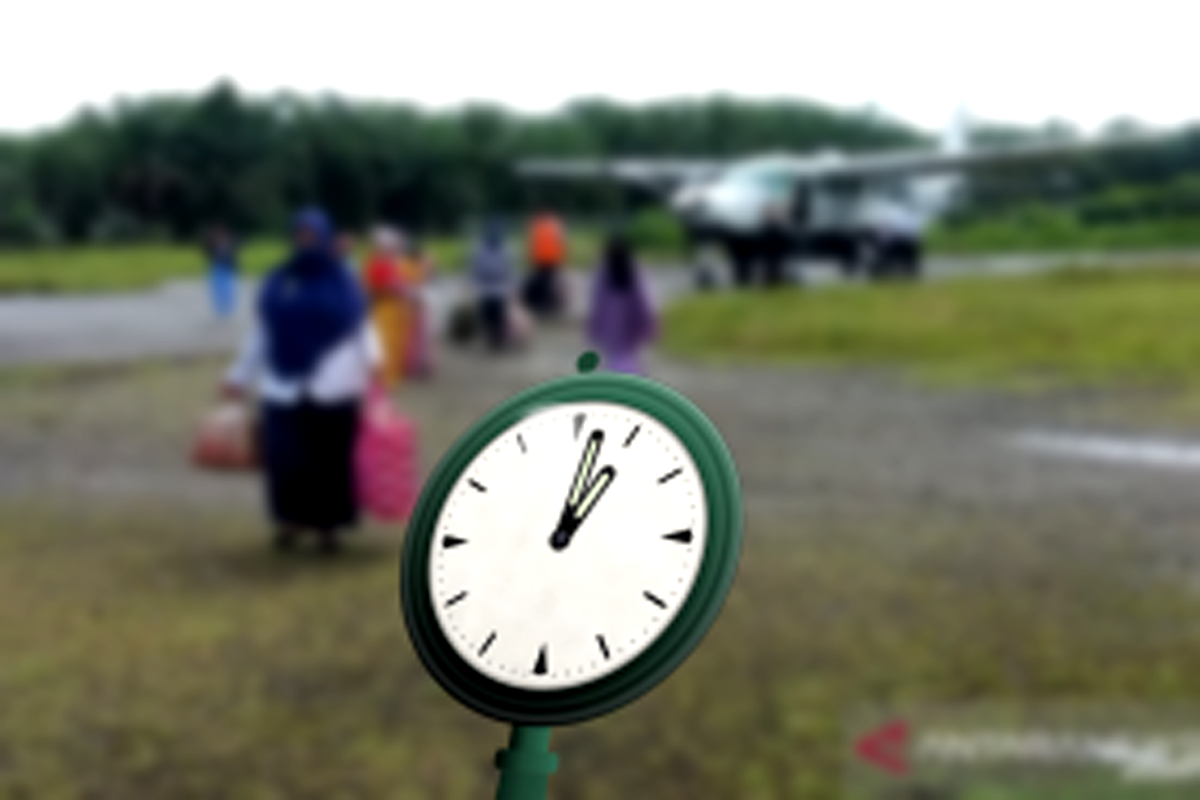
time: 1:02
